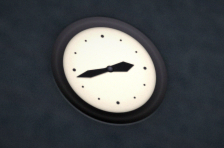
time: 2:43
